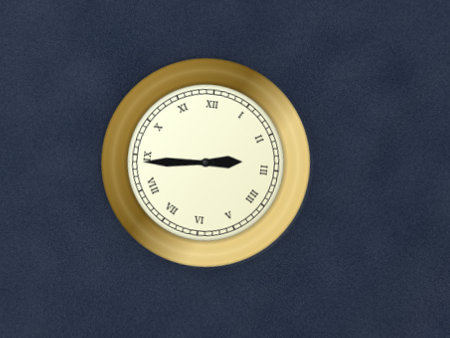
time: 2:44
